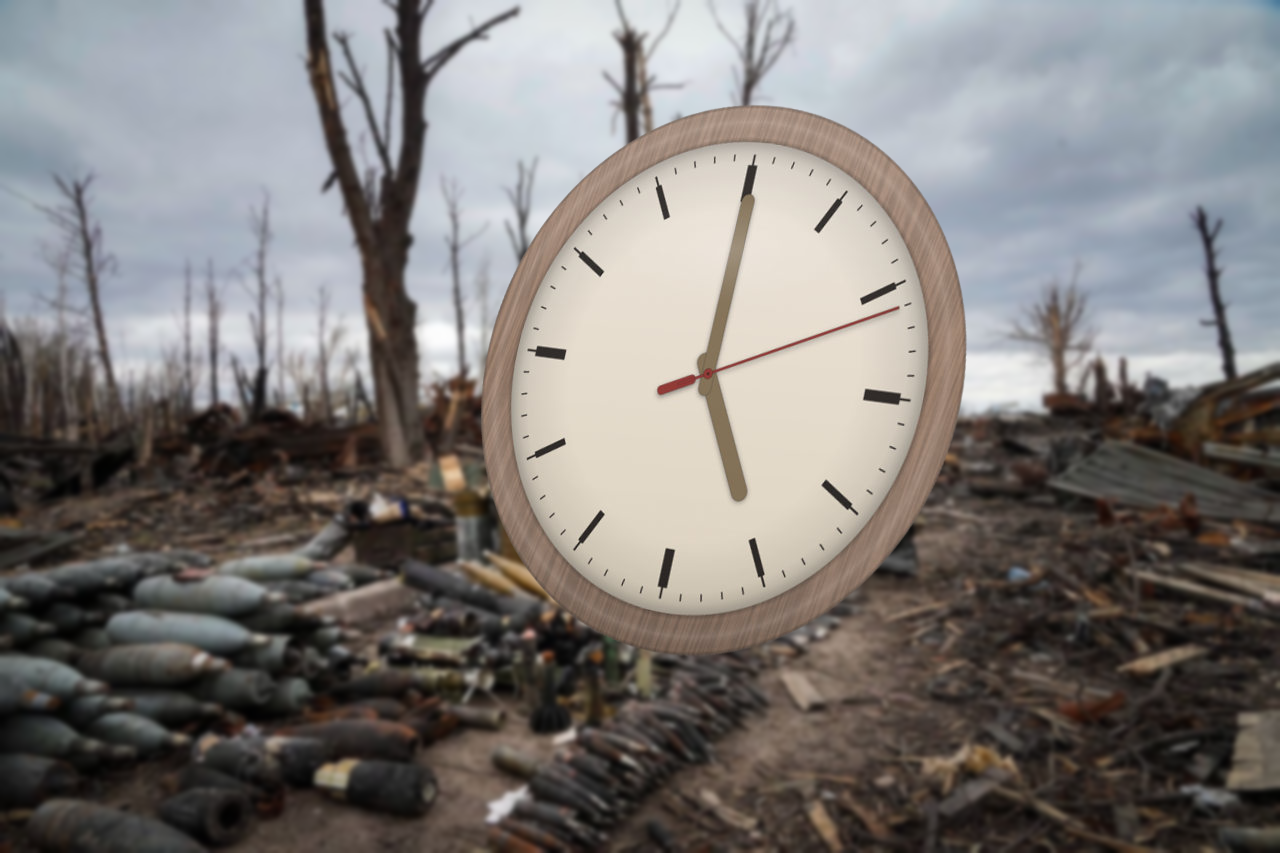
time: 5:00:11
